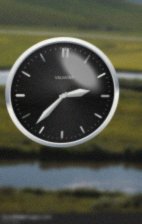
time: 2:37
